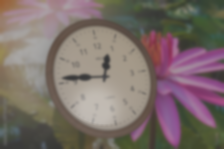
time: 12:46
